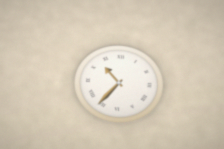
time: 10:36
